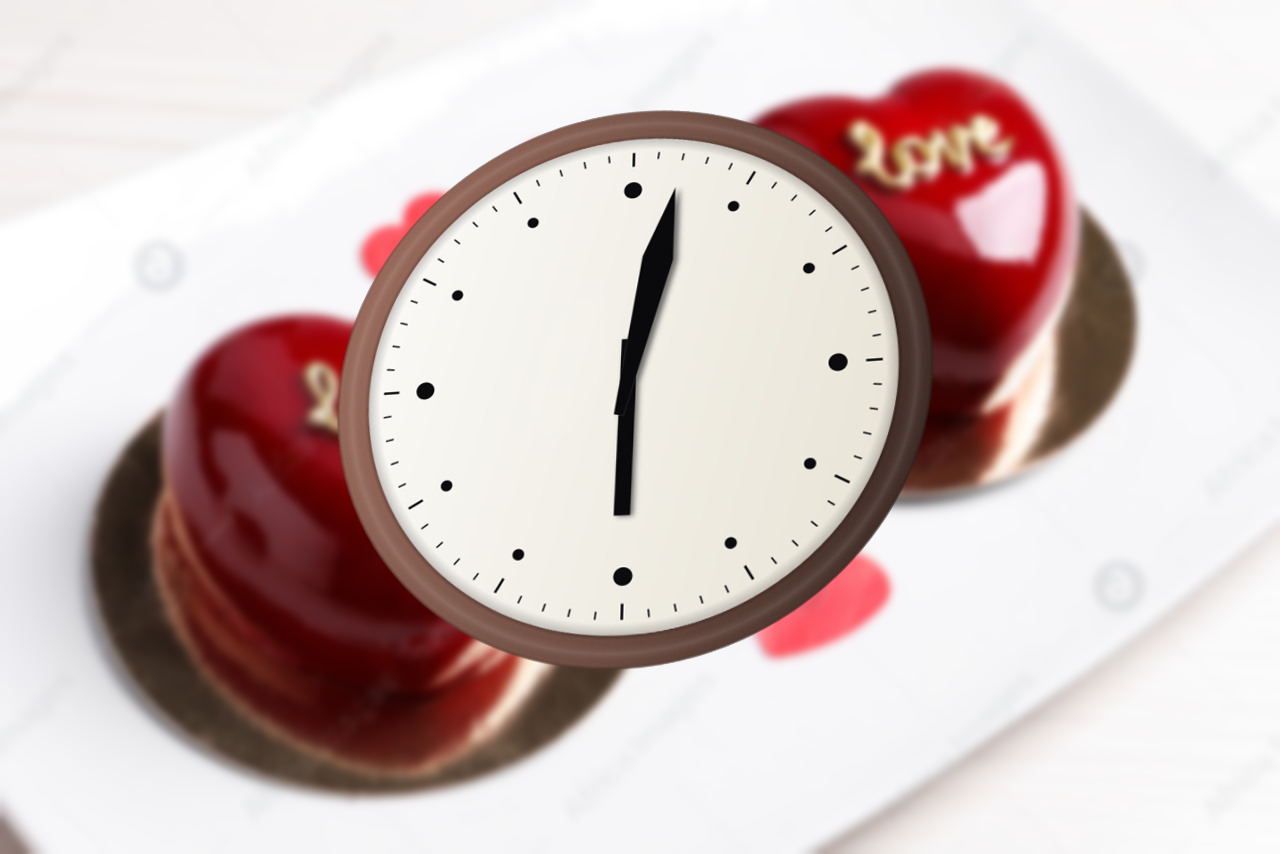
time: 6:02
